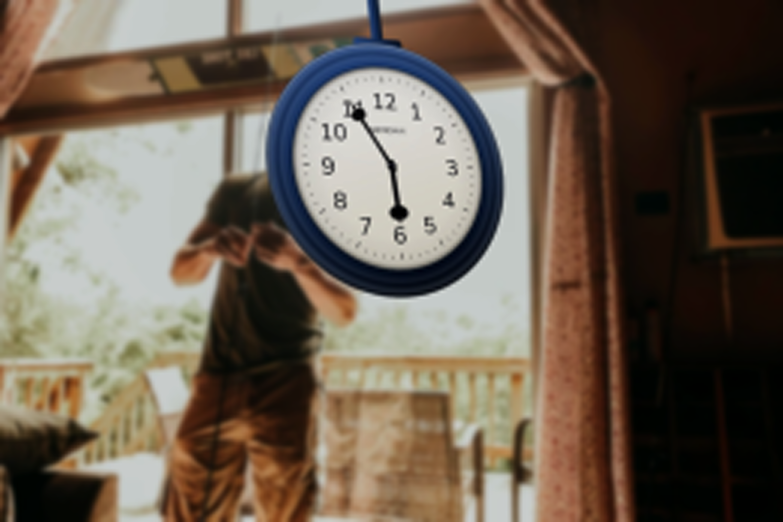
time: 5:55
